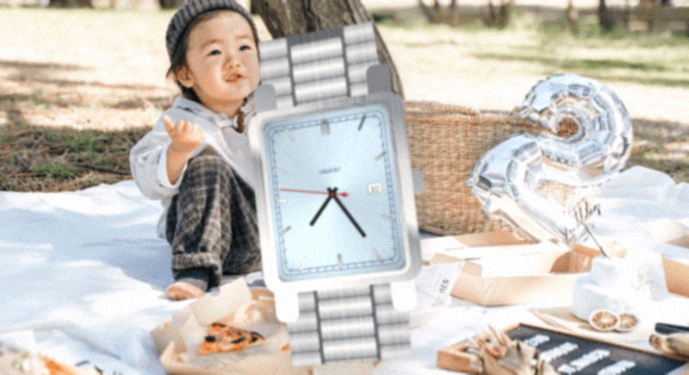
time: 7:24:47
